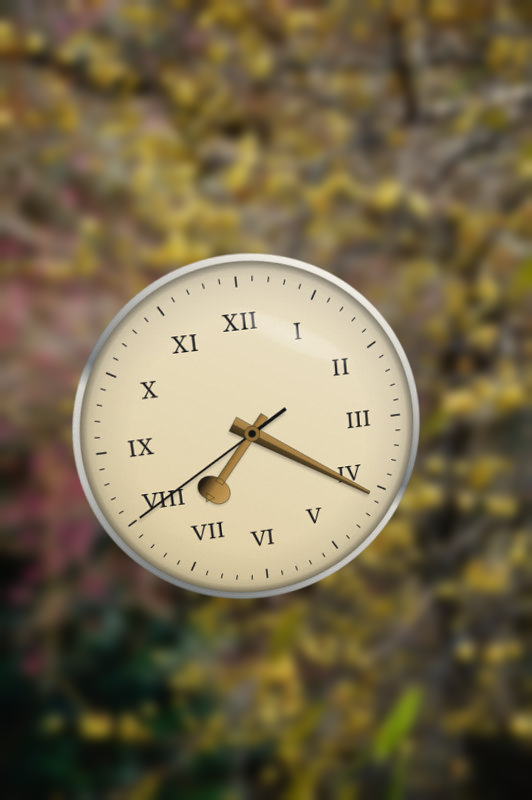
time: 7:20:40
